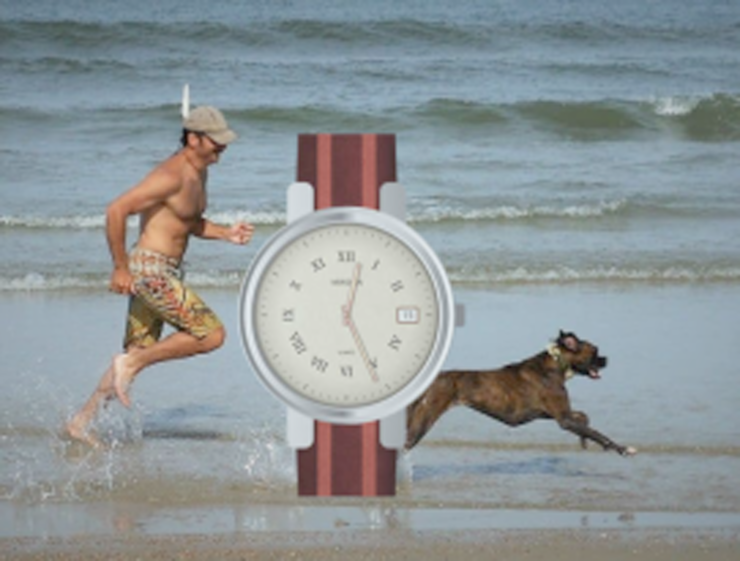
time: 12:26
